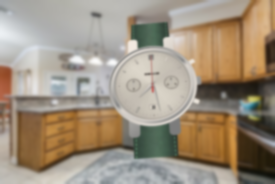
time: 7:28
